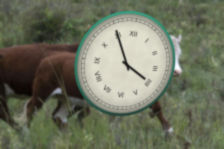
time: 3:55
